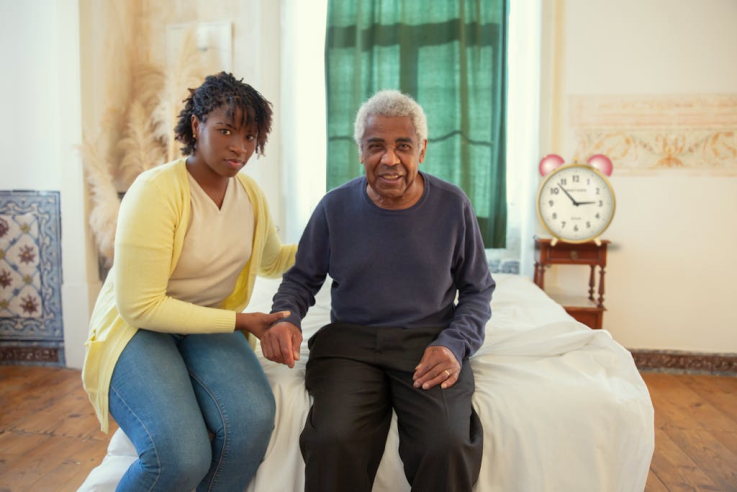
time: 2:53
